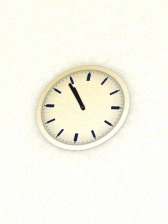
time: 10:54
